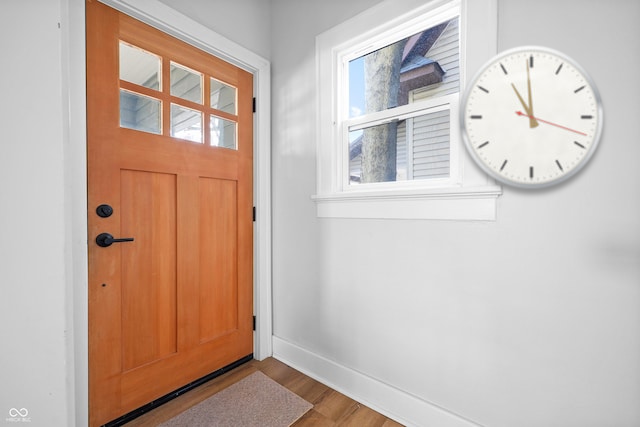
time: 10:59:18
